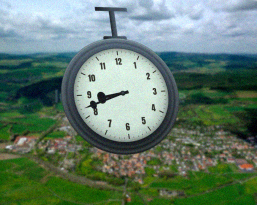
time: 8:42
